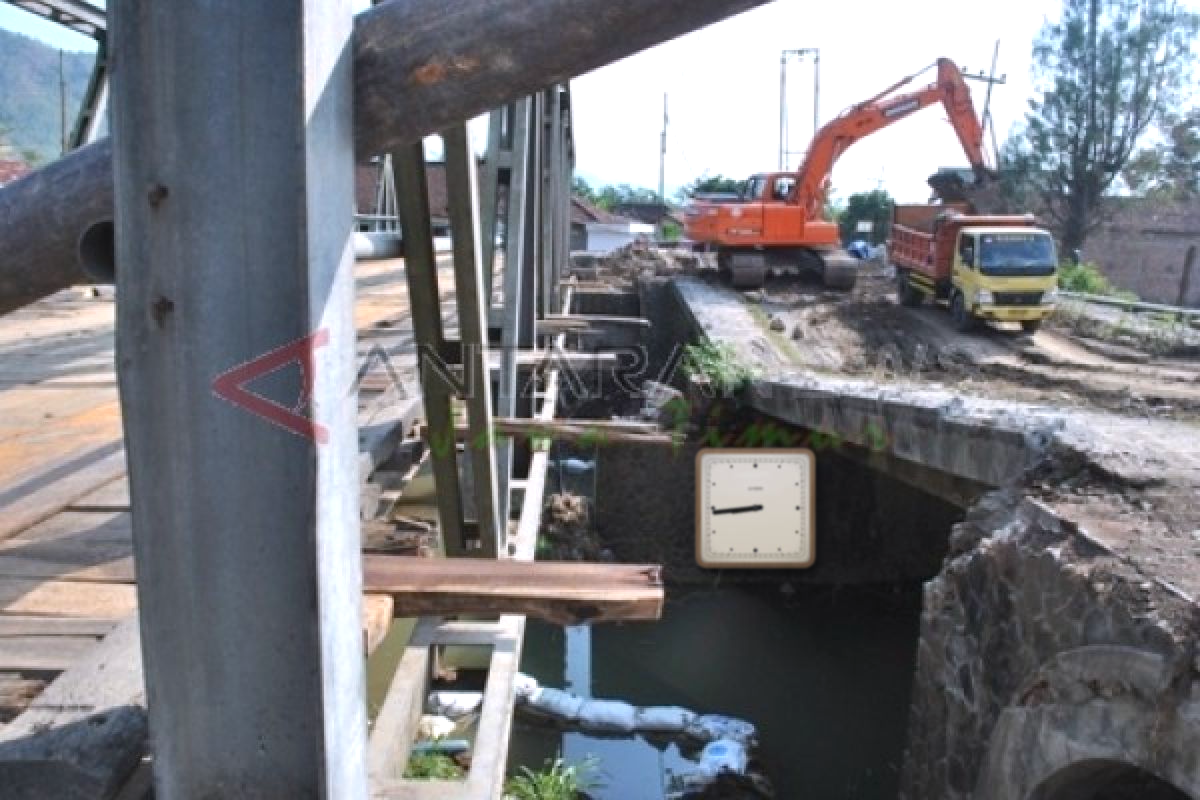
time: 8:44
